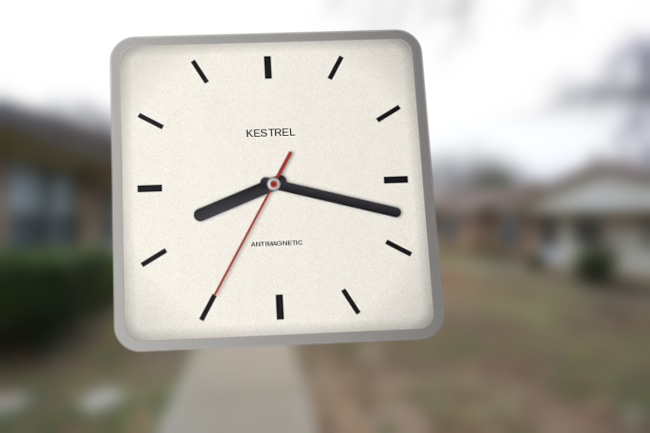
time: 8:17:35
